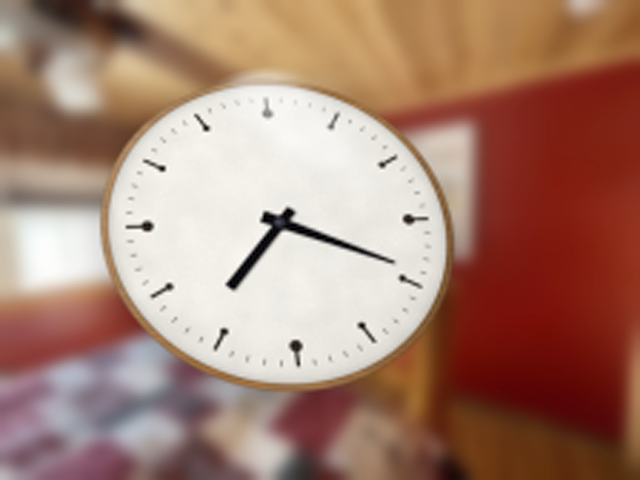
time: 7:19
